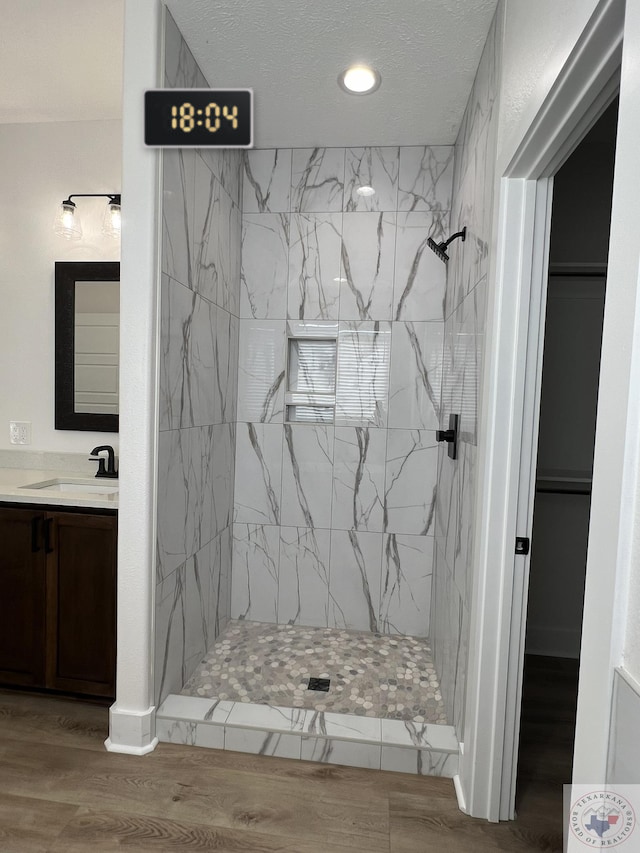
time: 18:04
